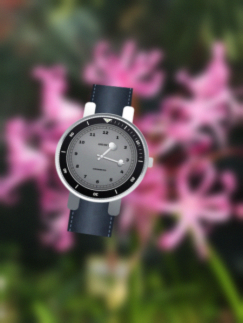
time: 1:17
